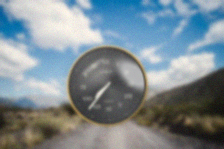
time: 7:37
